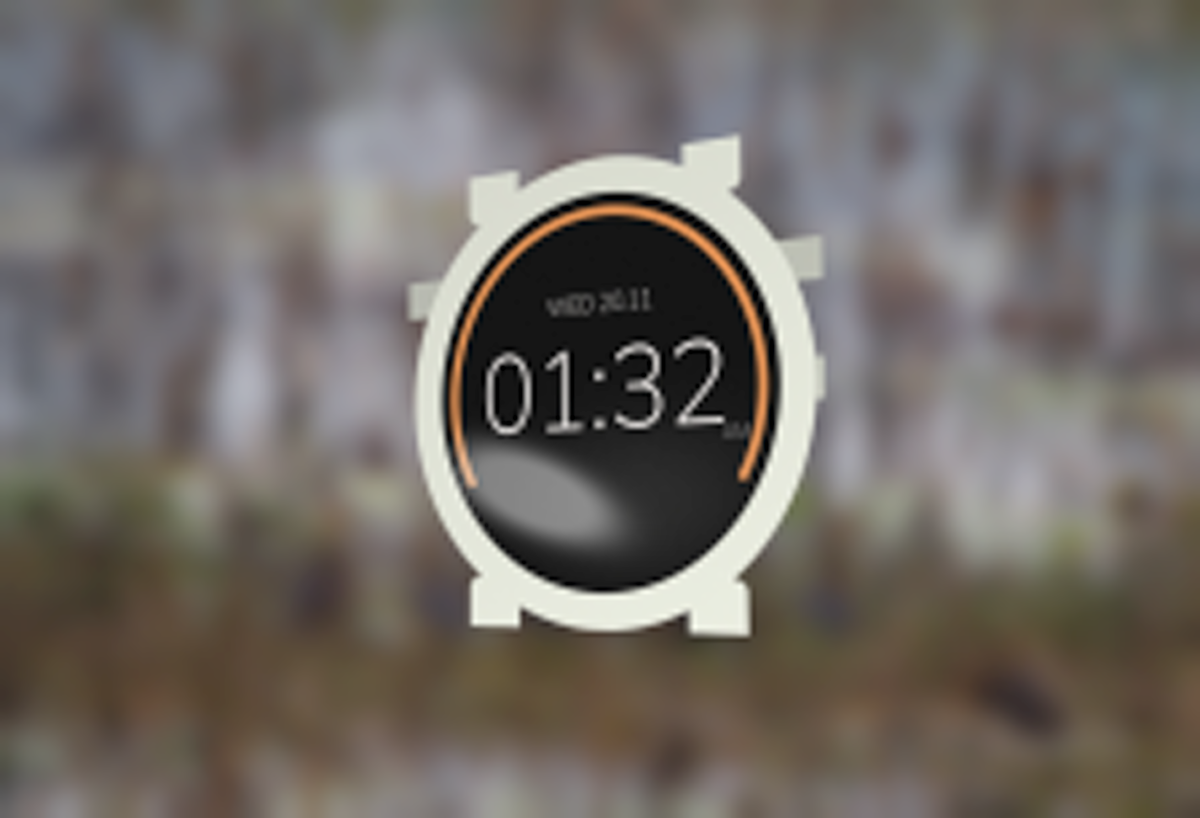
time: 1:32
